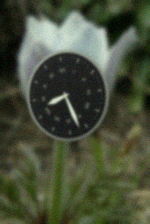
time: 8:27
